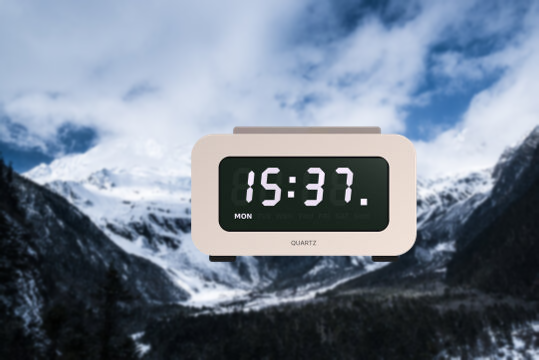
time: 15:37
